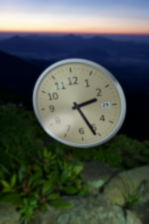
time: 2:26
